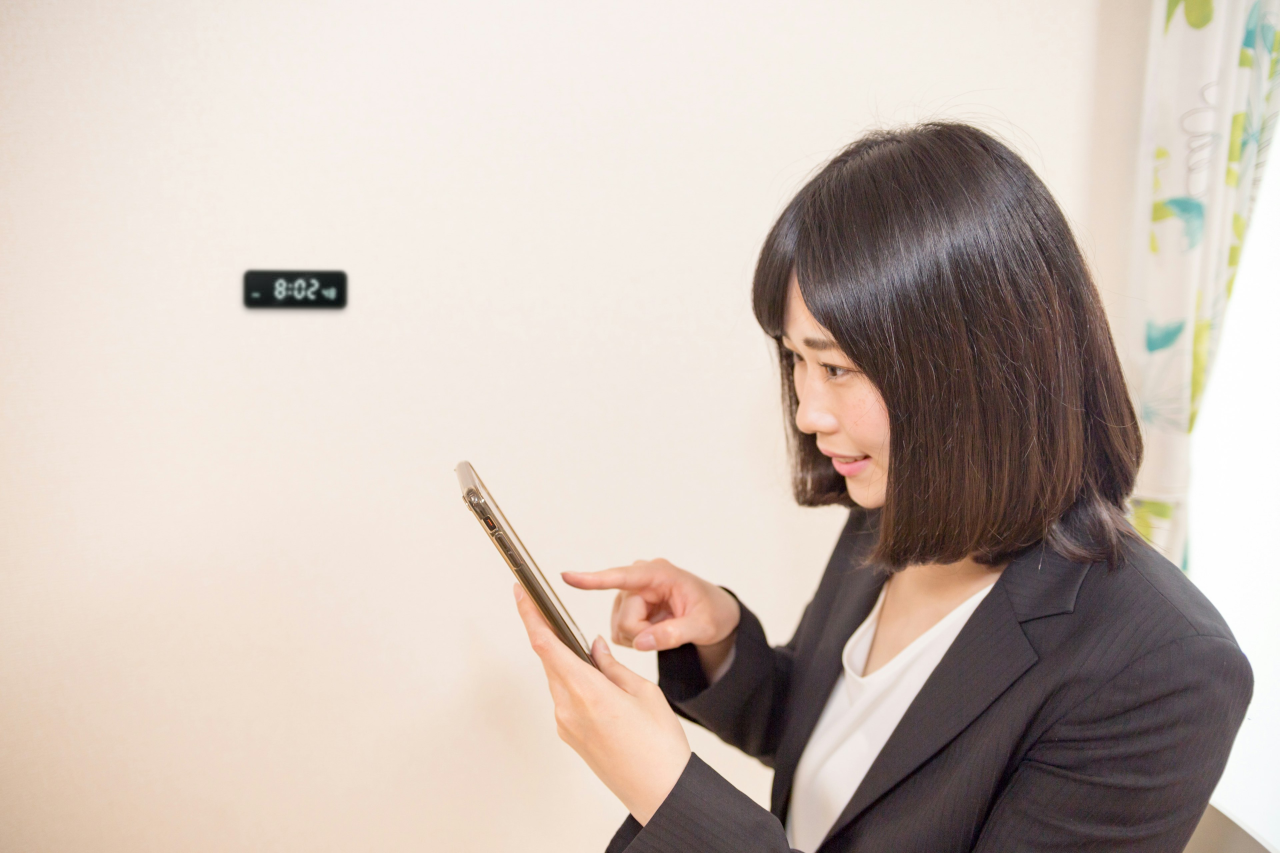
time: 8:02
